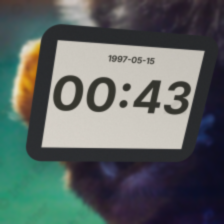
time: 0:43
